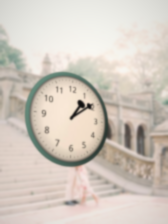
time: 1:09
